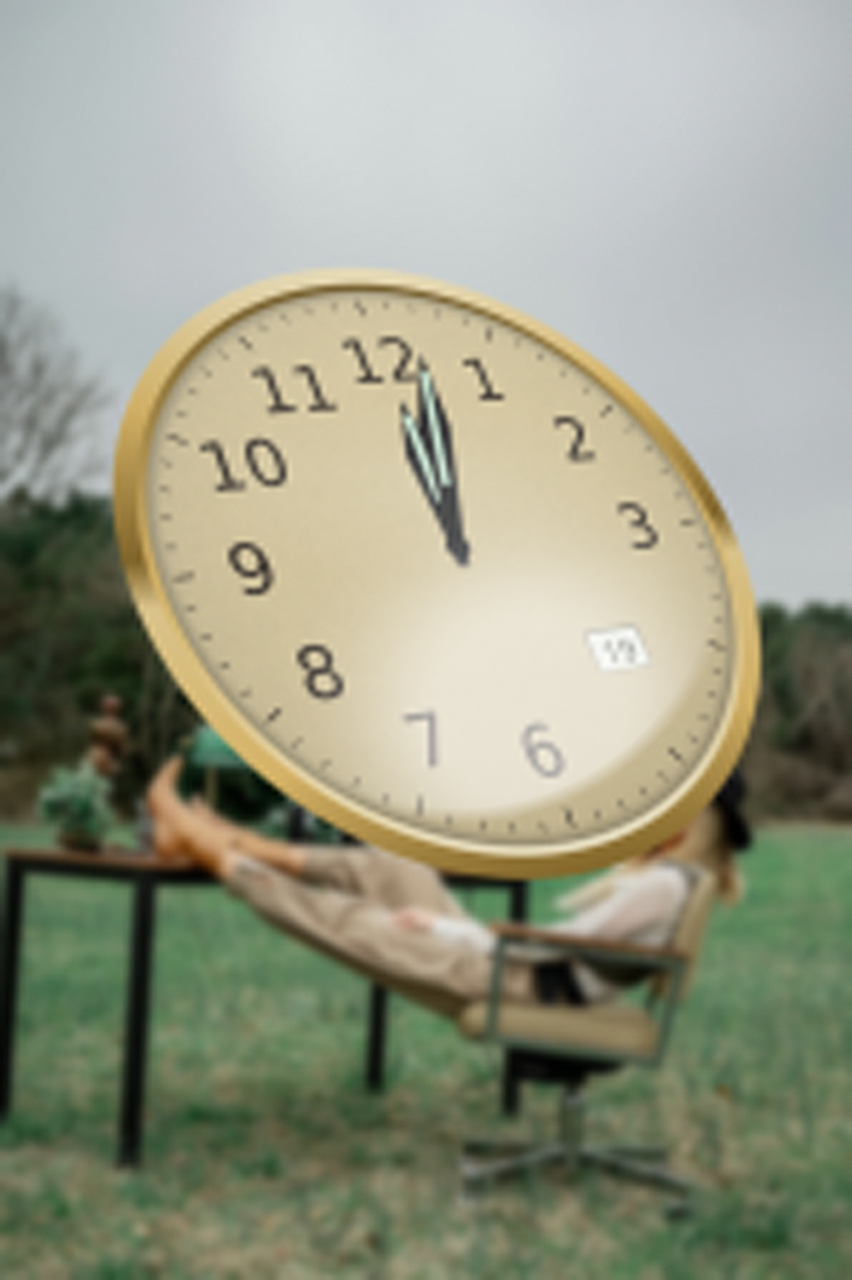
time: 12:02
